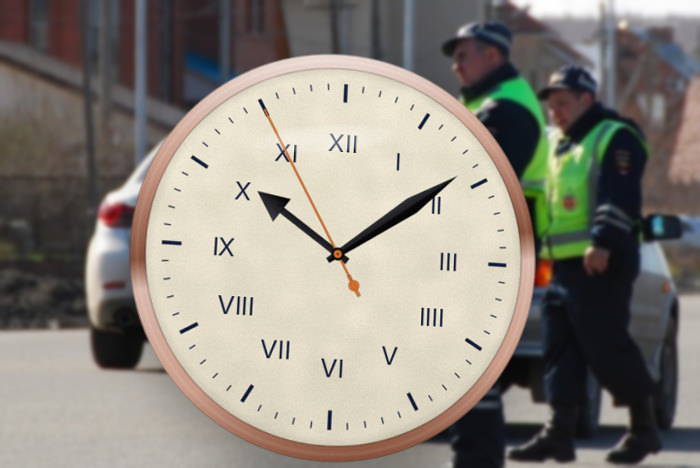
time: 10:08:55
